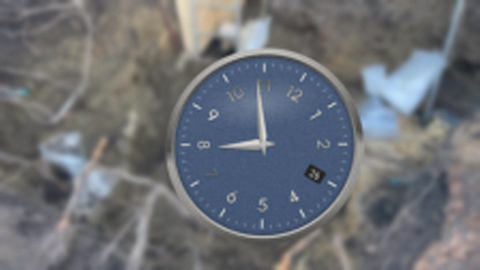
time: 7:54
